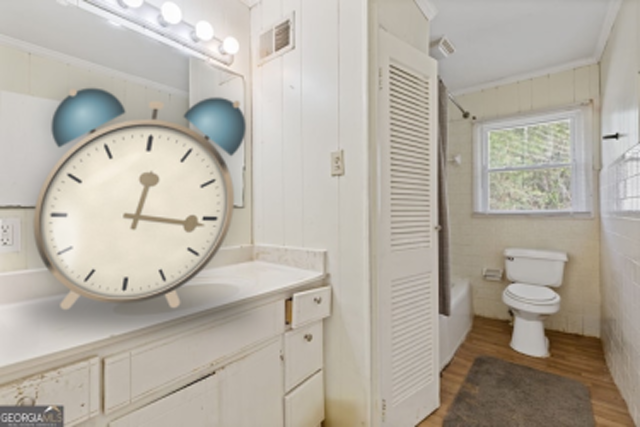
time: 12:16
